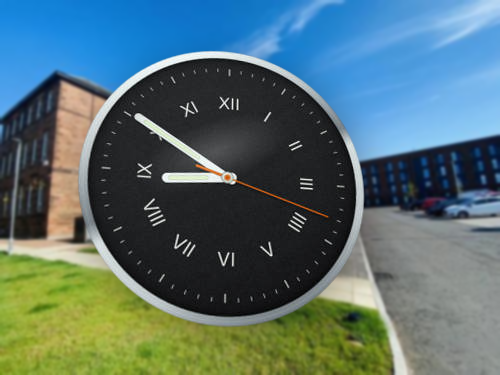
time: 8:50:18
